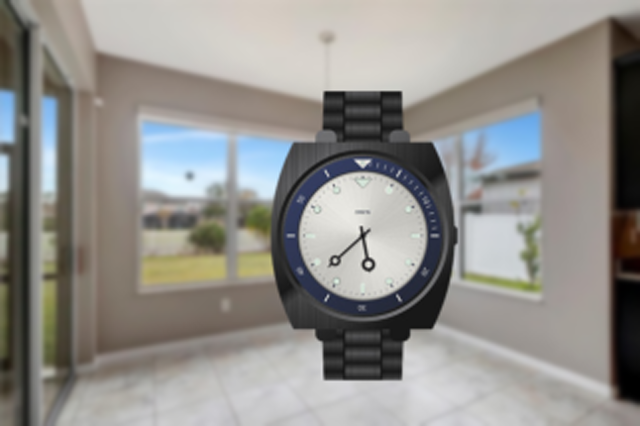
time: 5:38
